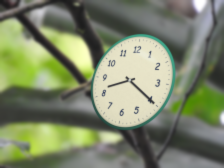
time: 8:20
